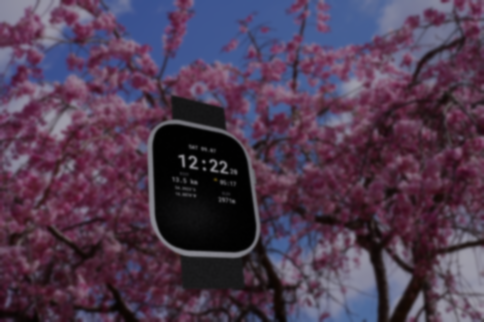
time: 12:22
